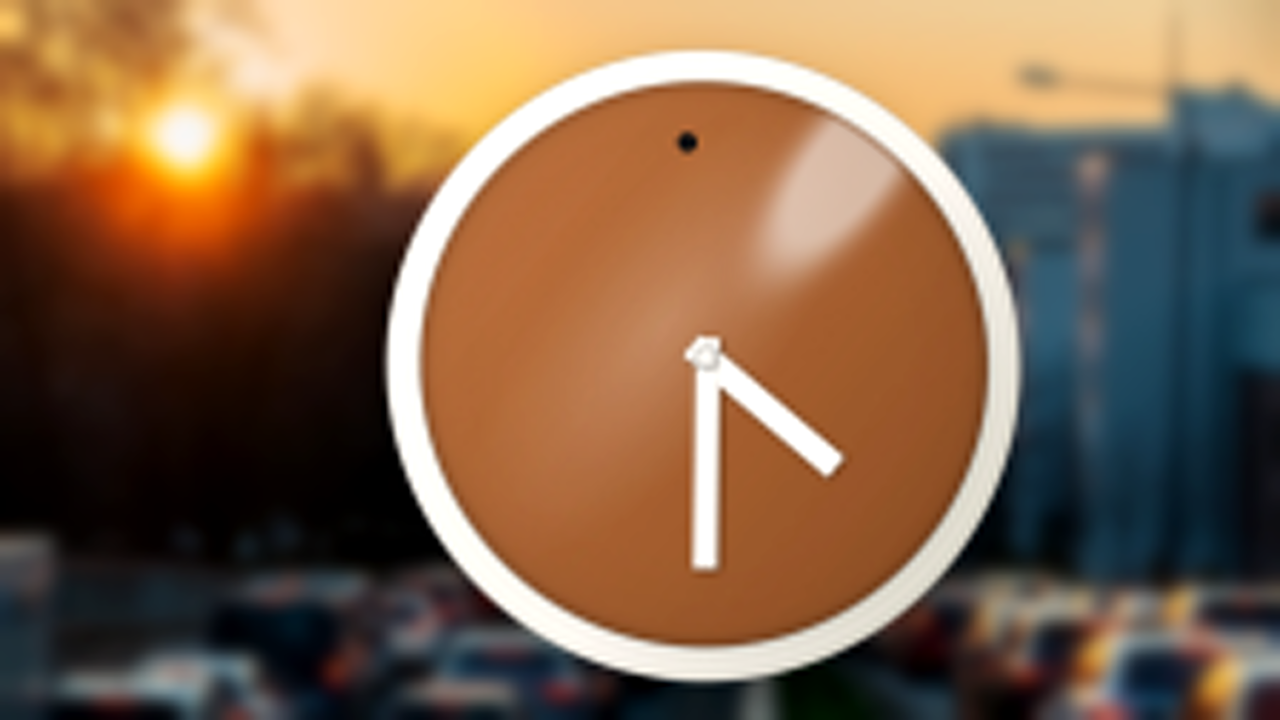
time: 4:31
